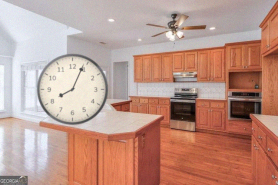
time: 8:04
